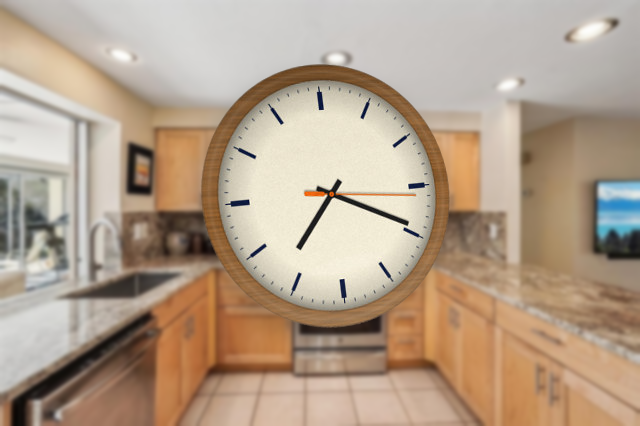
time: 7:19:16
